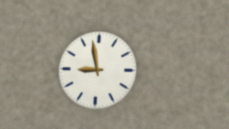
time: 8:58
